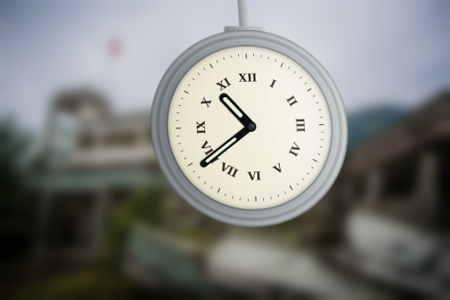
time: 10:39
